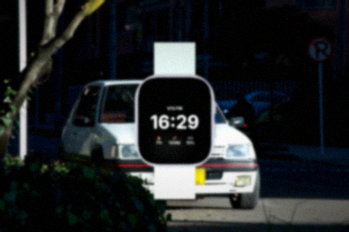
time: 16:29
